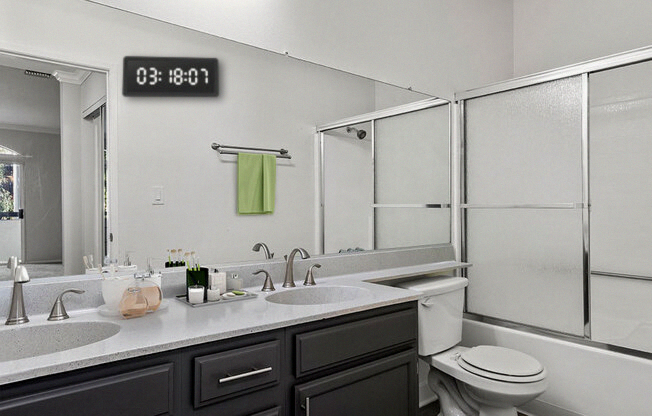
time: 3:18:07
